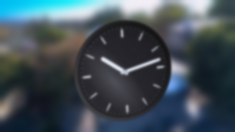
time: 10:13
